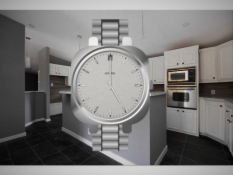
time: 5:00
